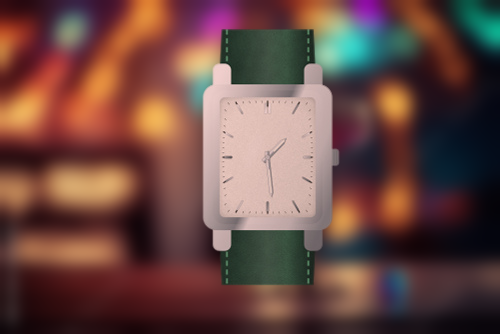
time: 1:29
